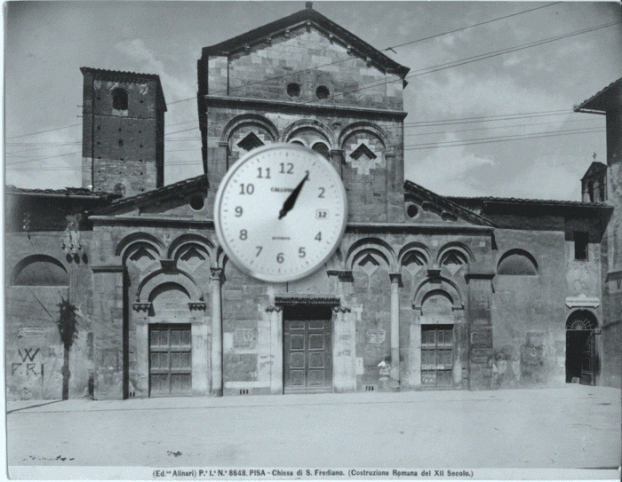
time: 1:05
